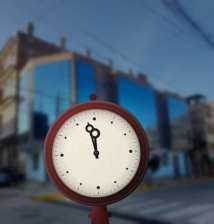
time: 11:58
